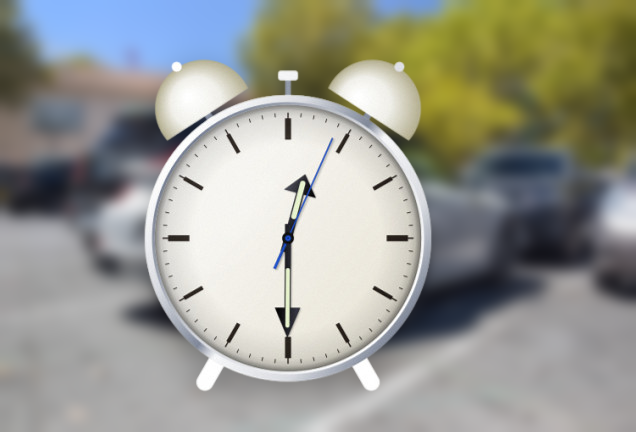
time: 12:30:04
